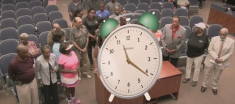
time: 11:21
